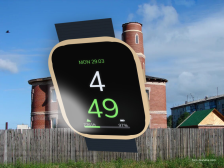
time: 4:49
